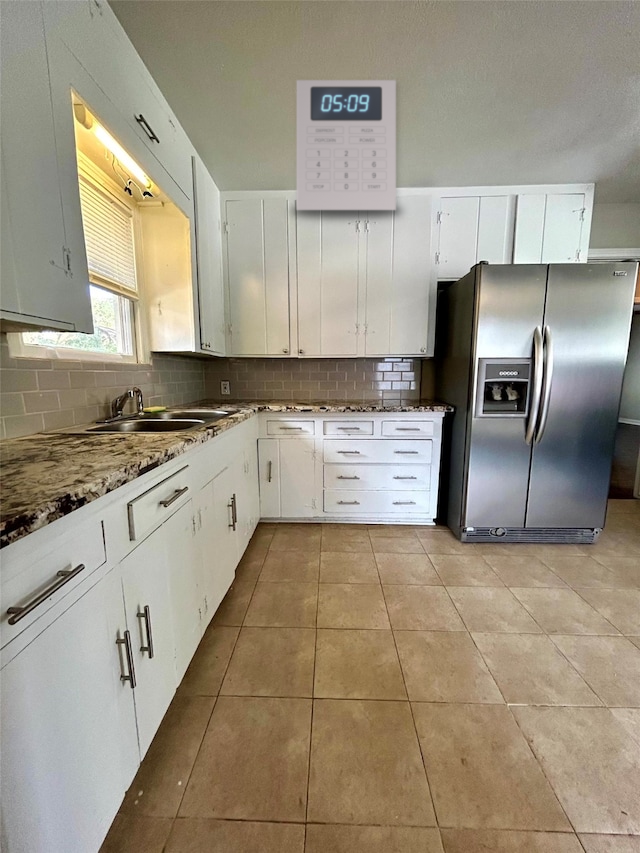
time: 5:09
